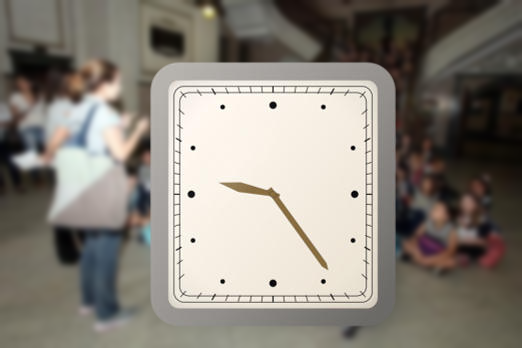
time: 9:24
